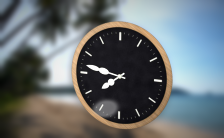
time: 7:47
